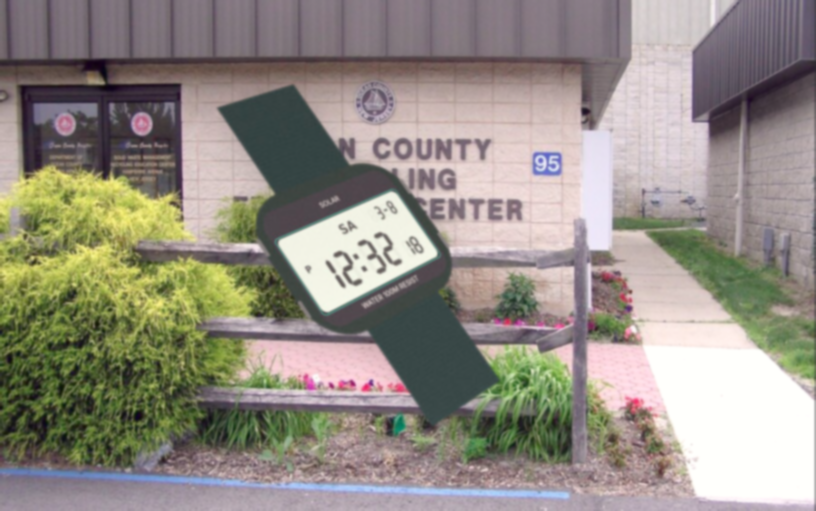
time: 12:32:18
